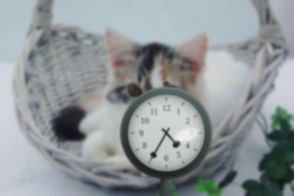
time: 4:35
